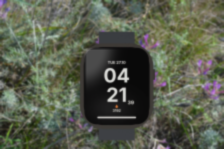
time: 4:21
